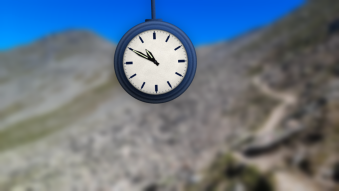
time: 10:50
